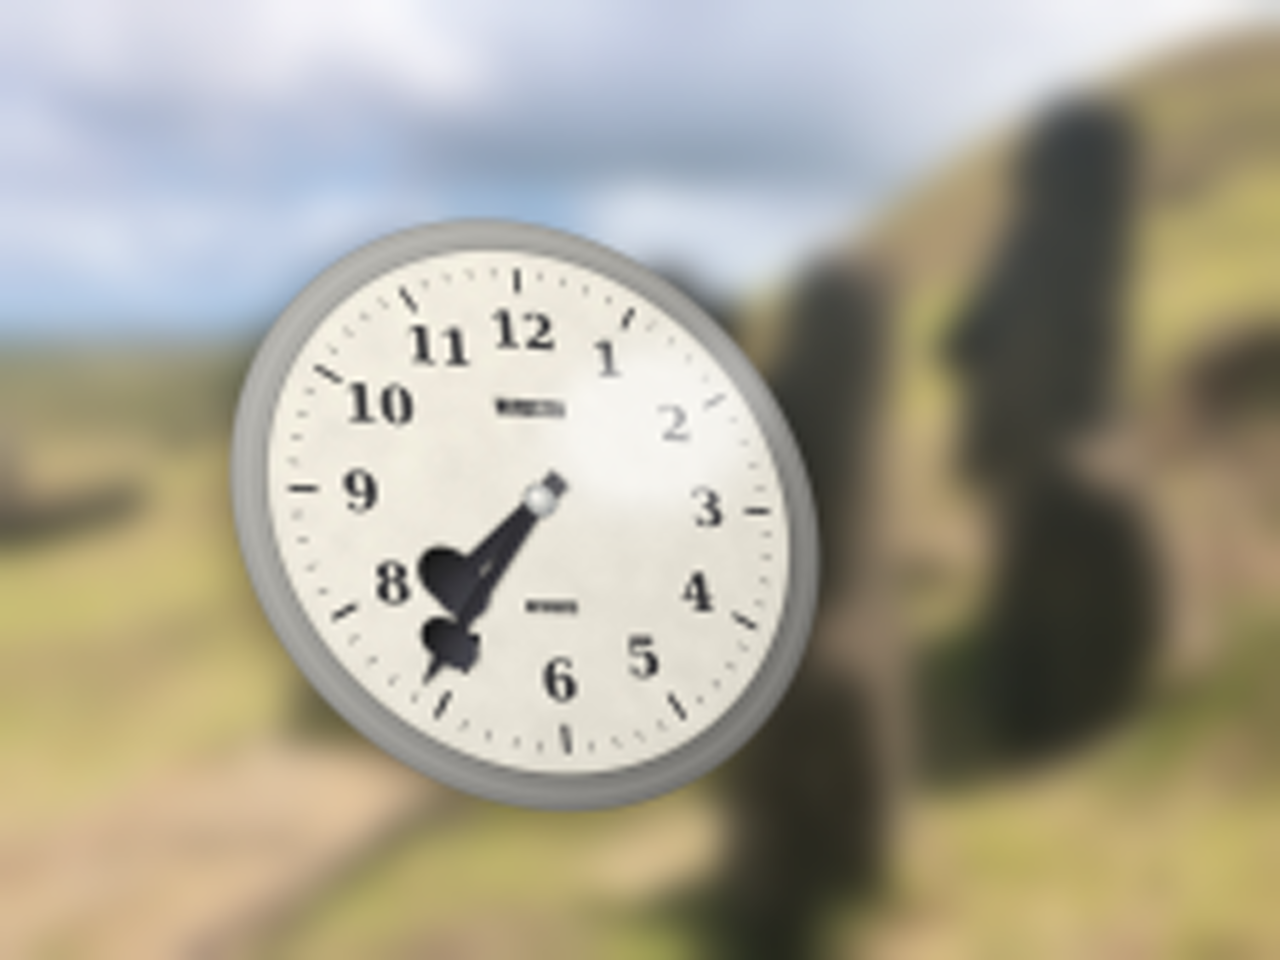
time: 7:36
